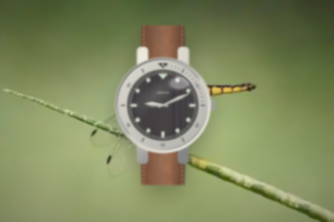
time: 9:11
